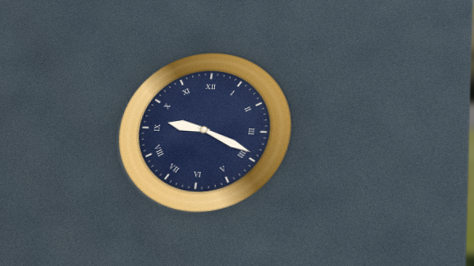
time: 9:19
